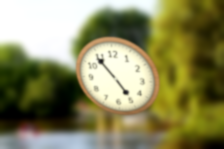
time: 4:54
